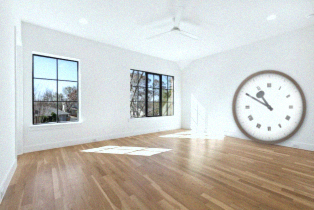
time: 10:50
